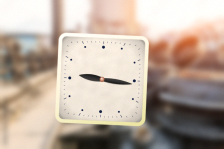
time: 9:16
